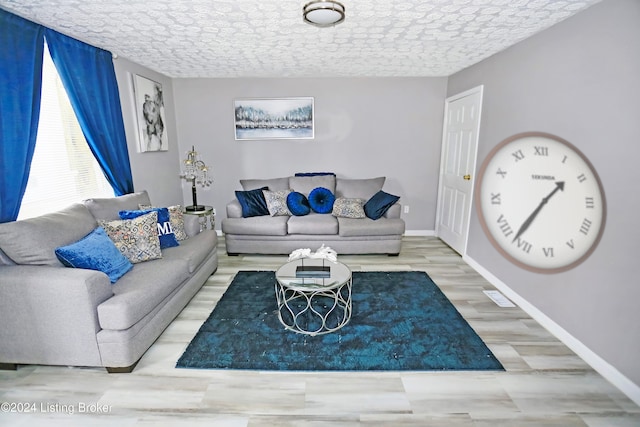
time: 1:37
